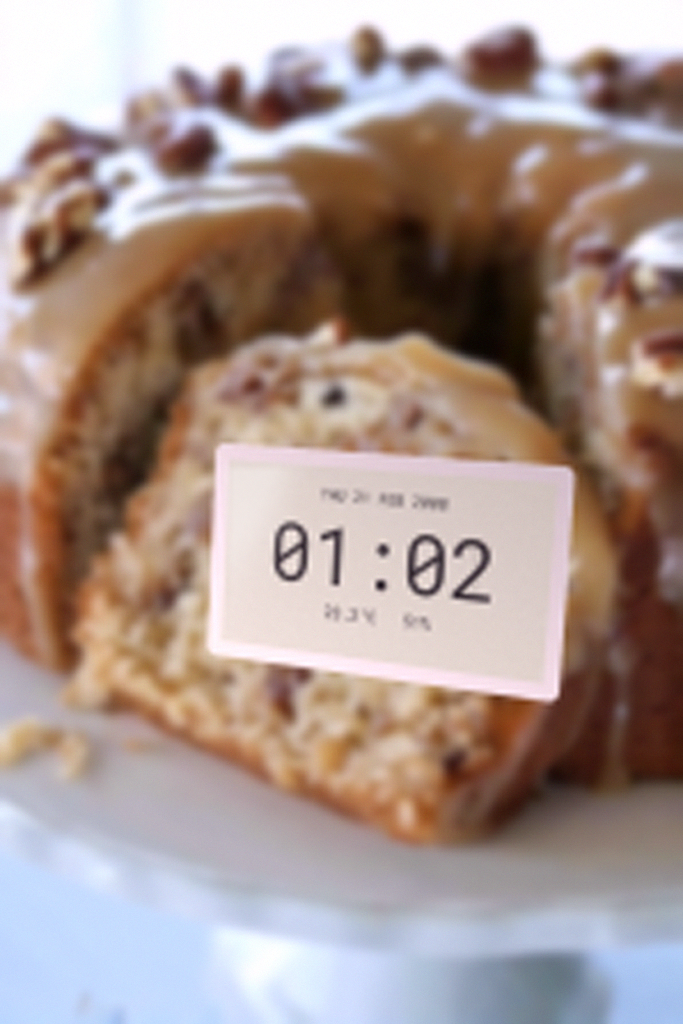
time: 1:02
